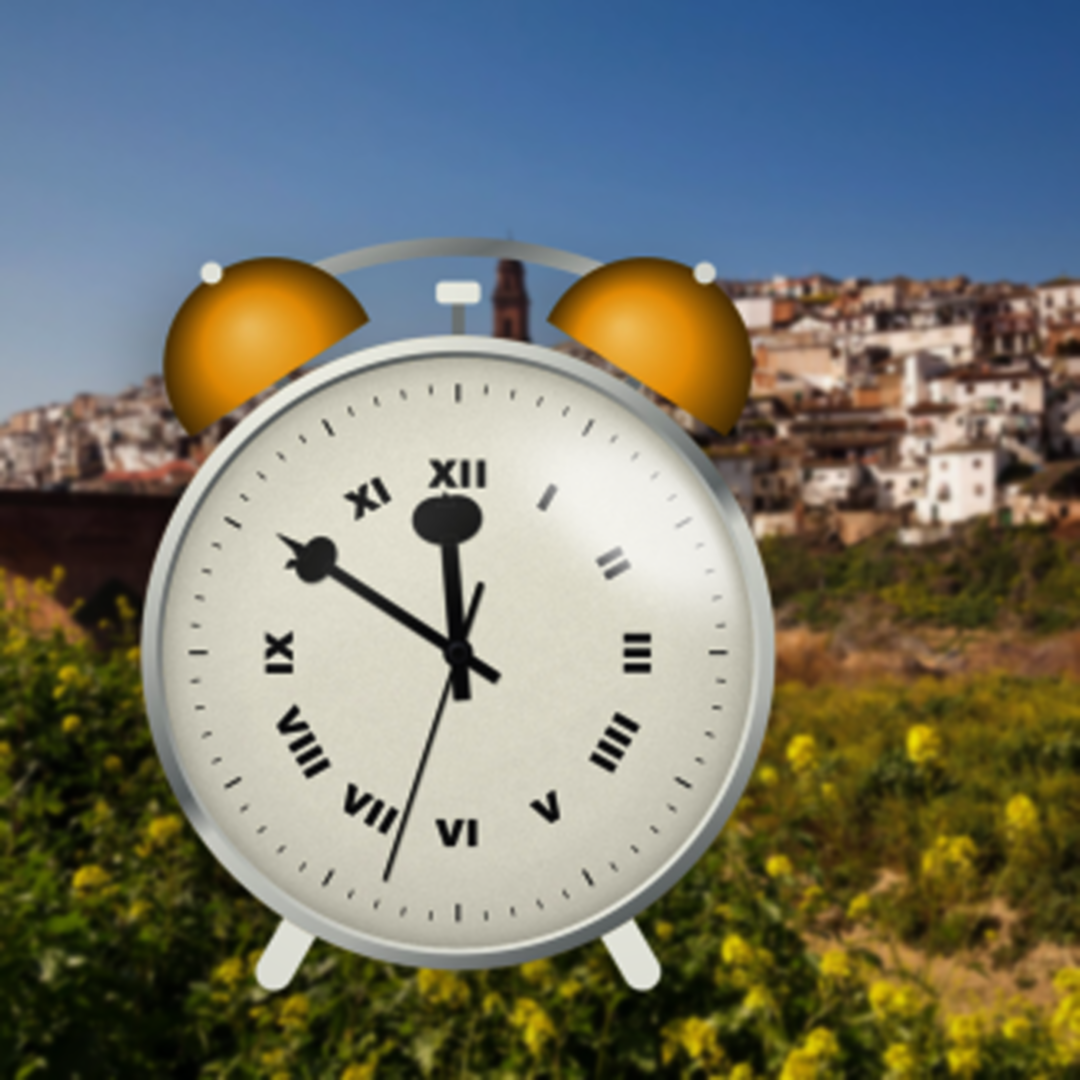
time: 11:50:33
